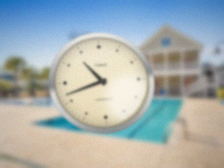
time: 10:42
